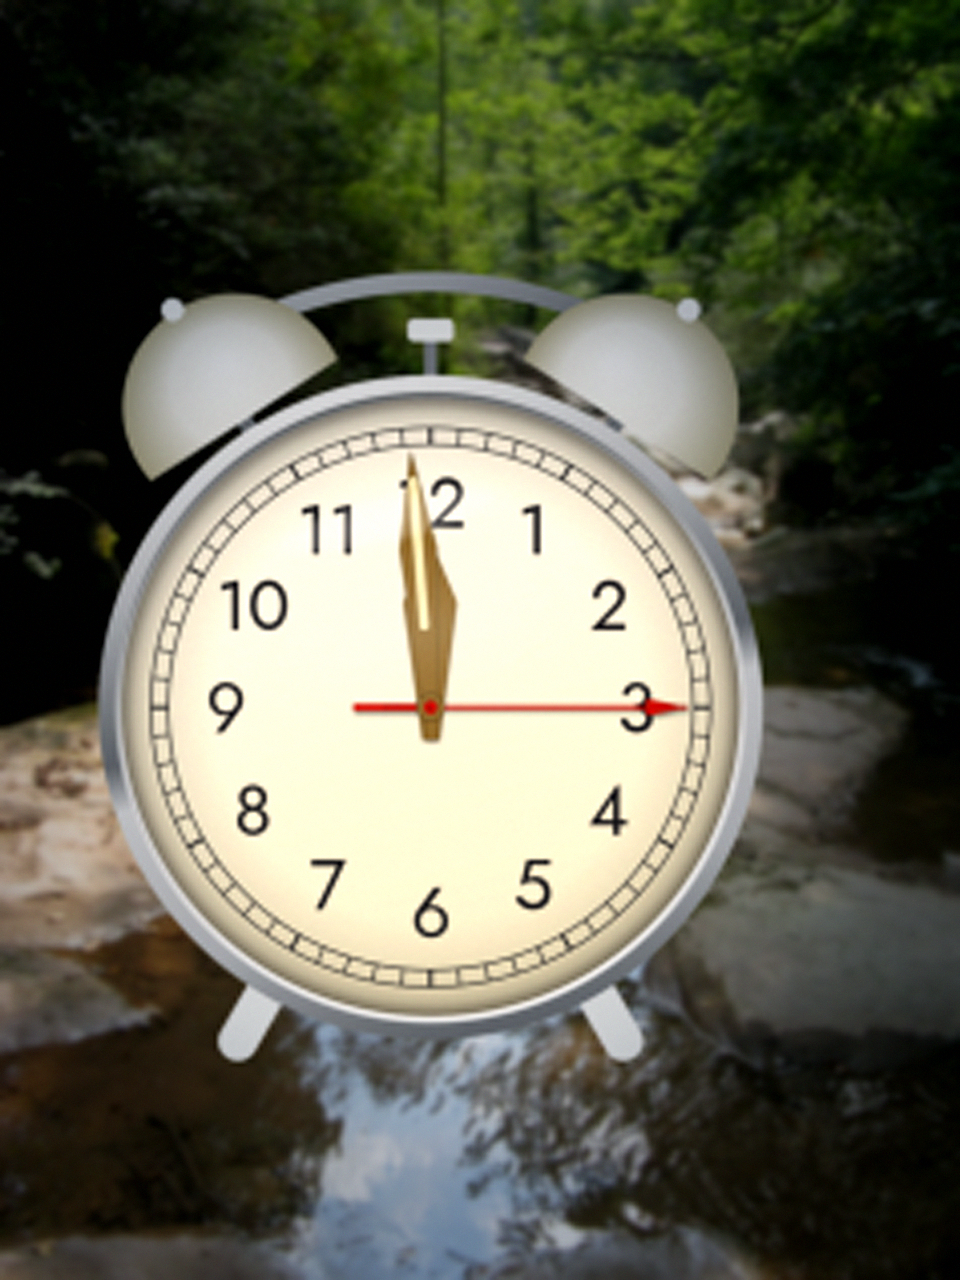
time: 11:59:15
